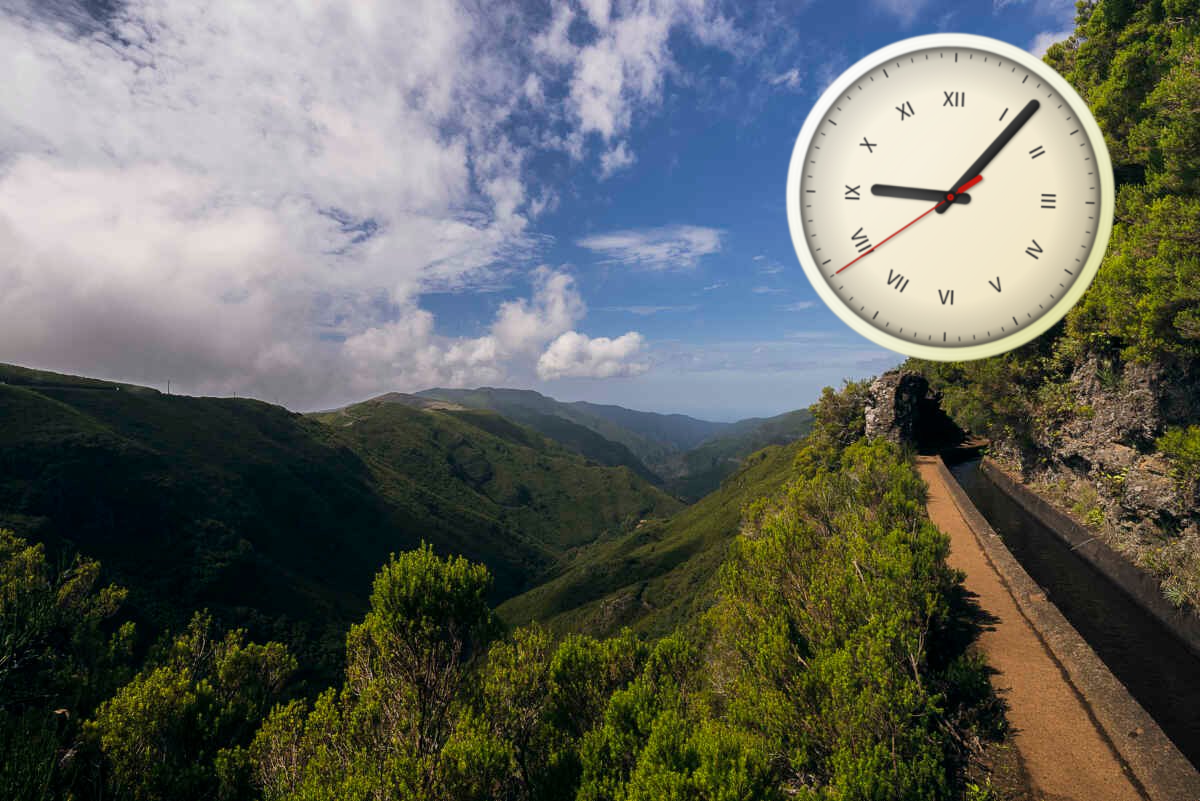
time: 9:06:39
